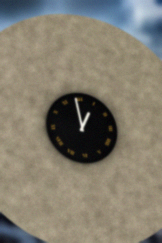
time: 12:59
